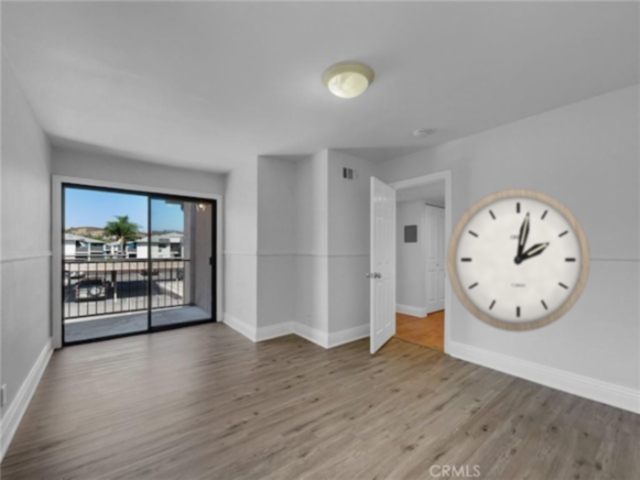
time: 2:02
